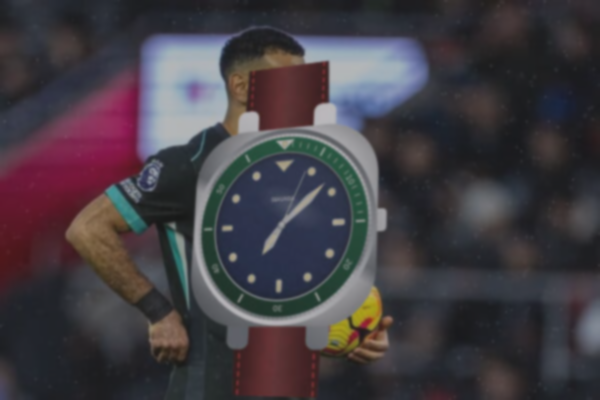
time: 7:08:04
